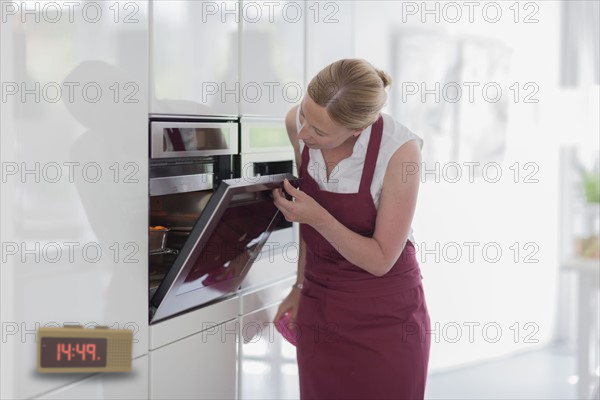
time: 14:49
